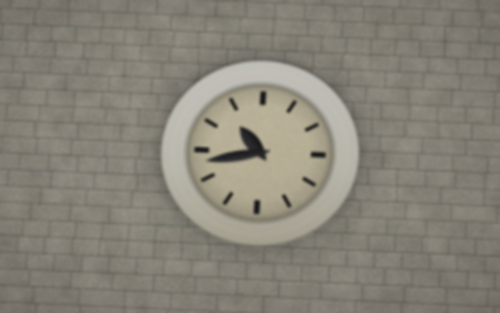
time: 10:43
